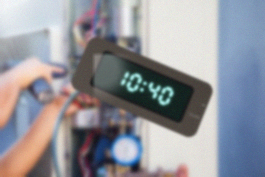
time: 10:40
